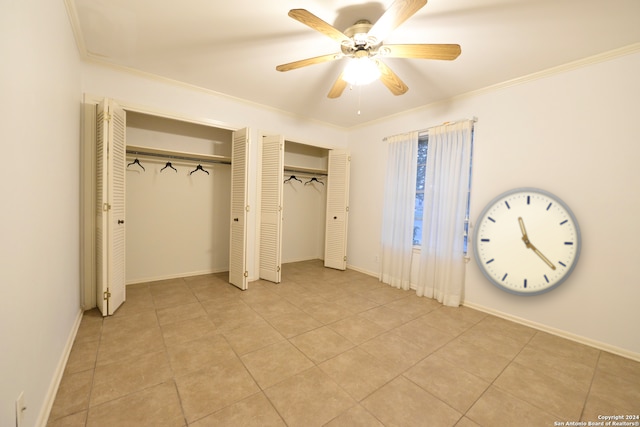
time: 11:22
